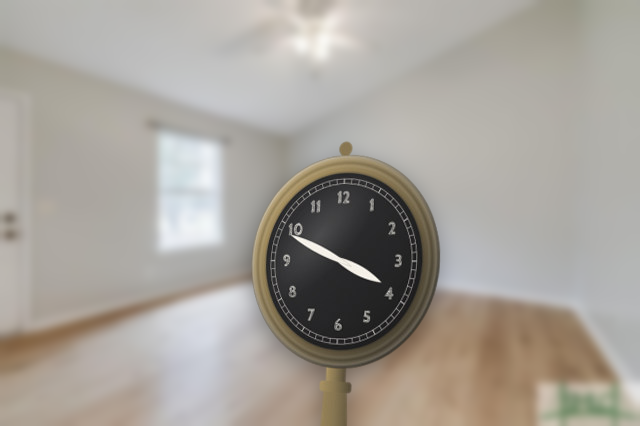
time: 3:49
